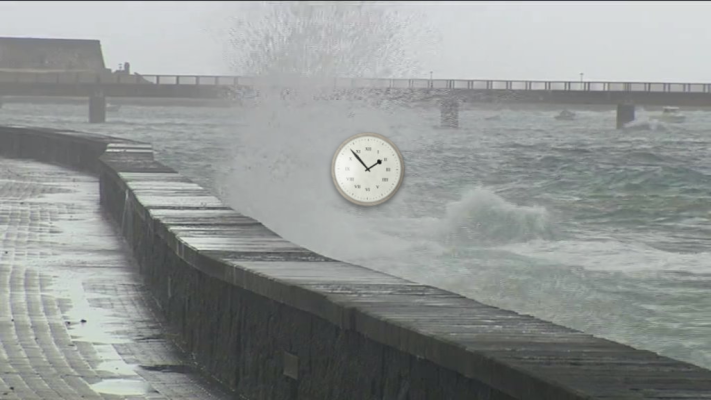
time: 1:53
